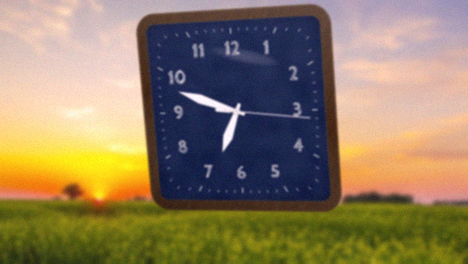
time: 6:48:16
